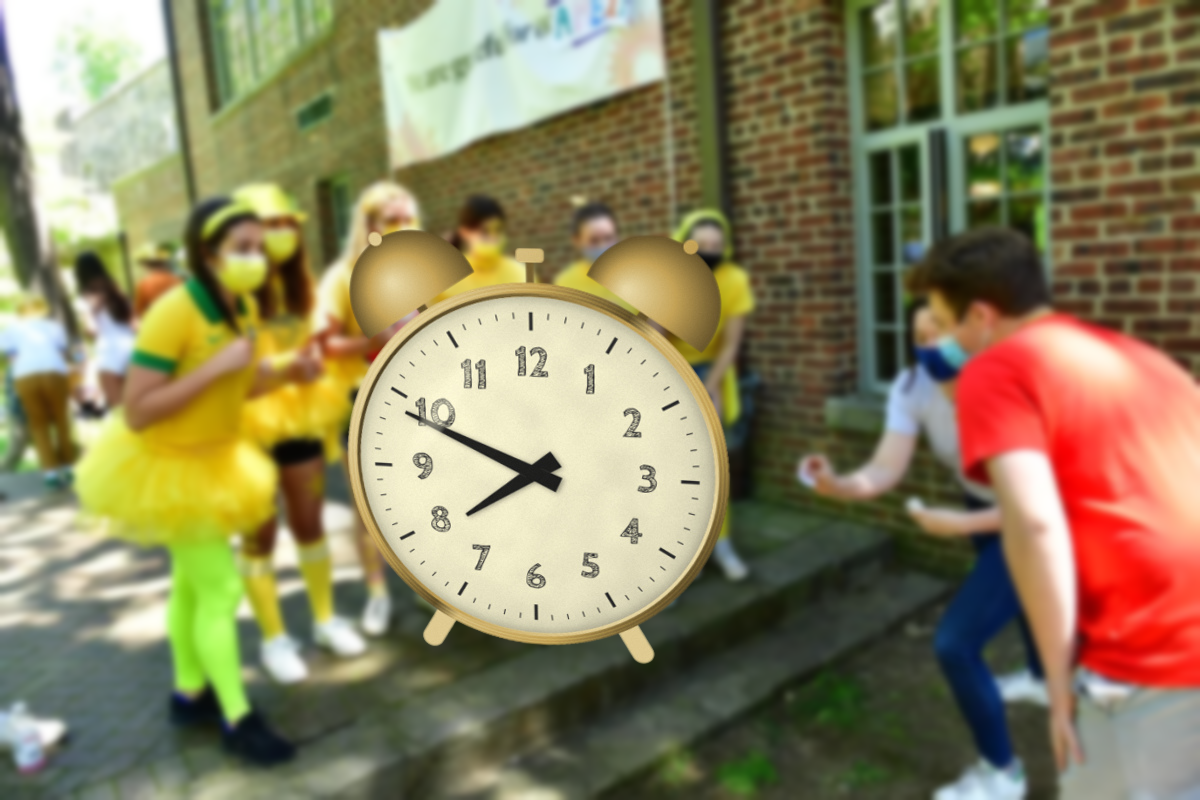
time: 7:49
